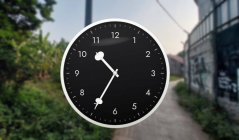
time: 10:35
